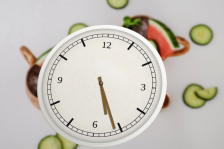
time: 5:26
